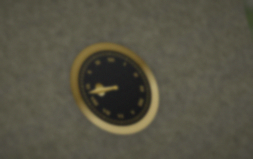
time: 8:43
